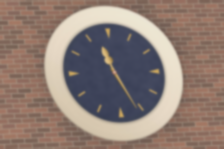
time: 11:26
